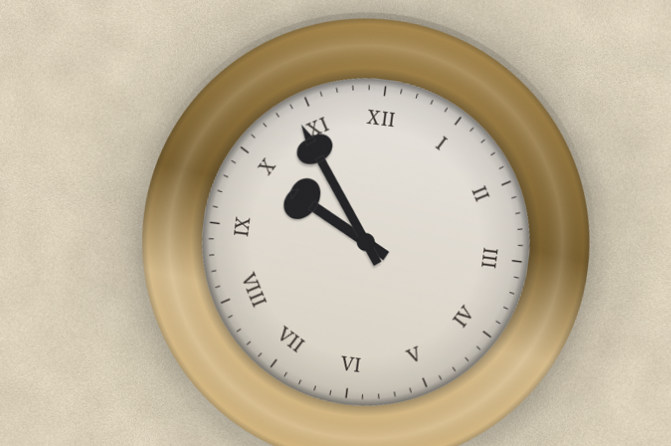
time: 9:54
